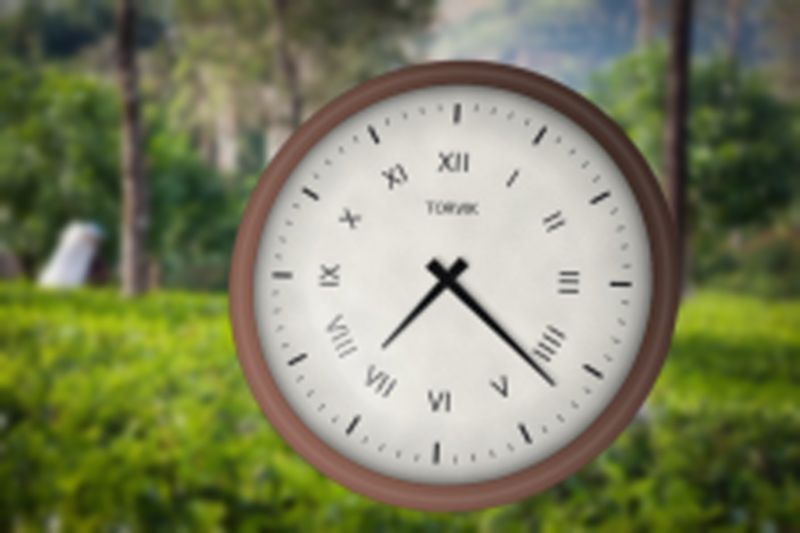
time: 7:22
